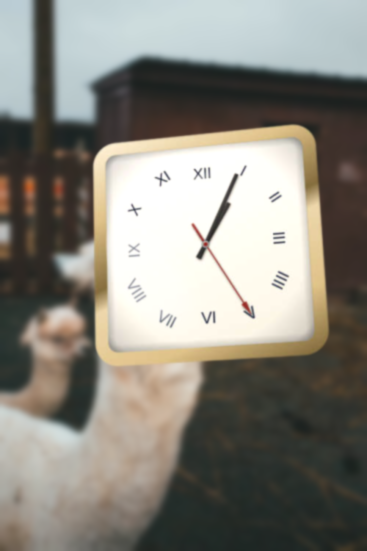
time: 1:04:25
